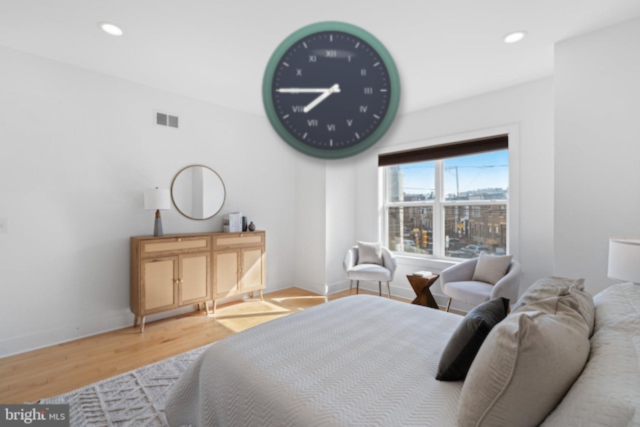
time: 7:45
